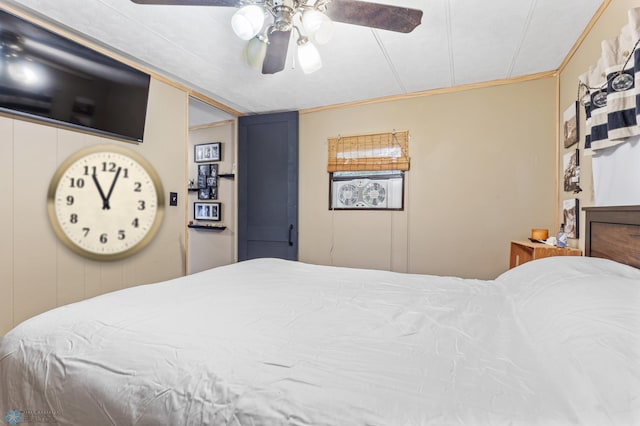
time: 11:03
